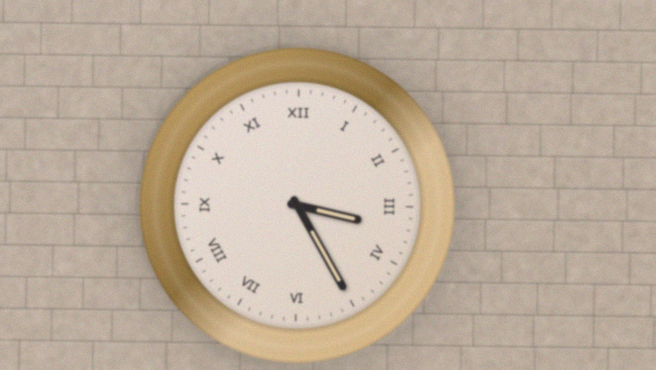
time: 3:25
